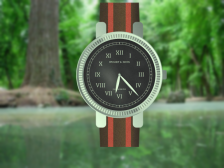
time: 6:23
